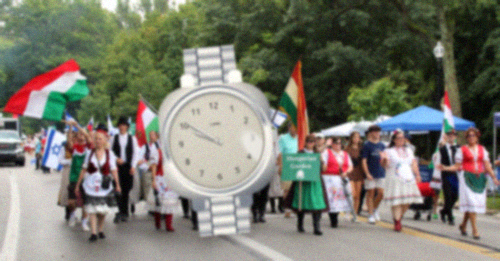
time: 9:51
